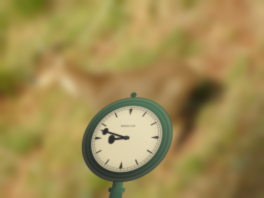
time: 8:48
